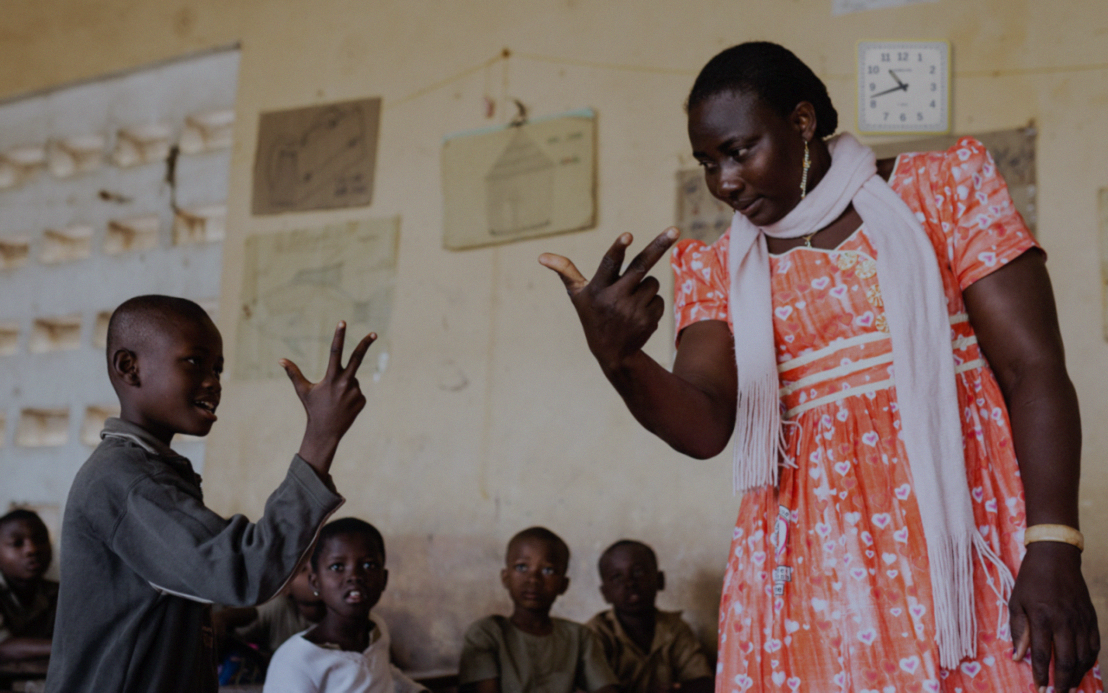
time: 10:42
